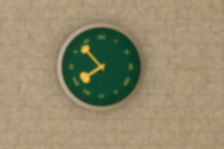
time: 7:53
